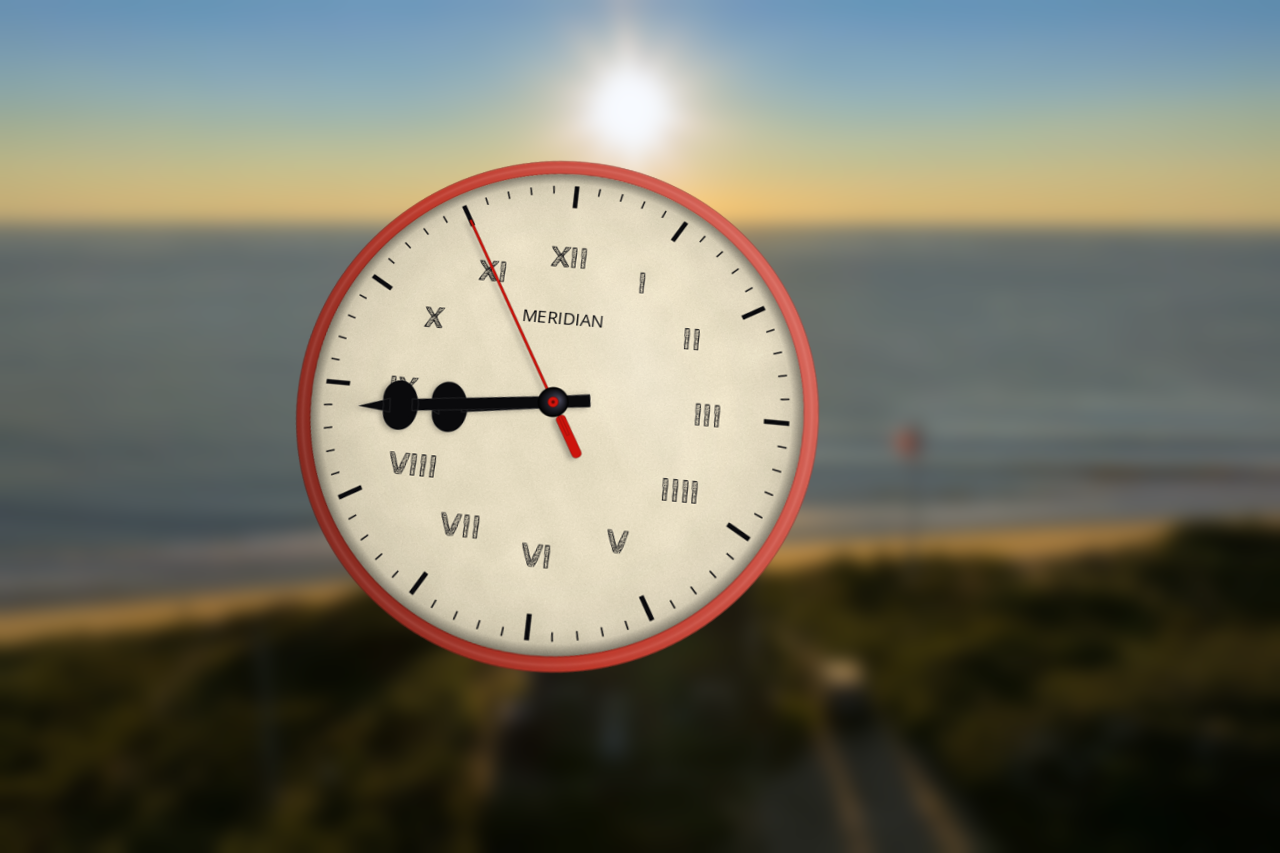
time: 8:43:55
